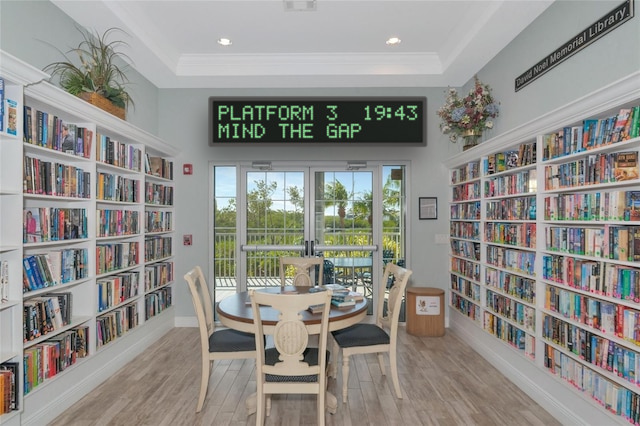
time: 19:43
